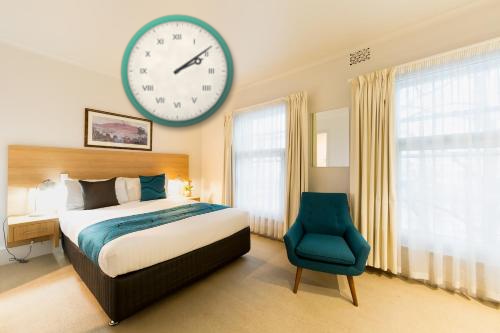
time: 2:09
